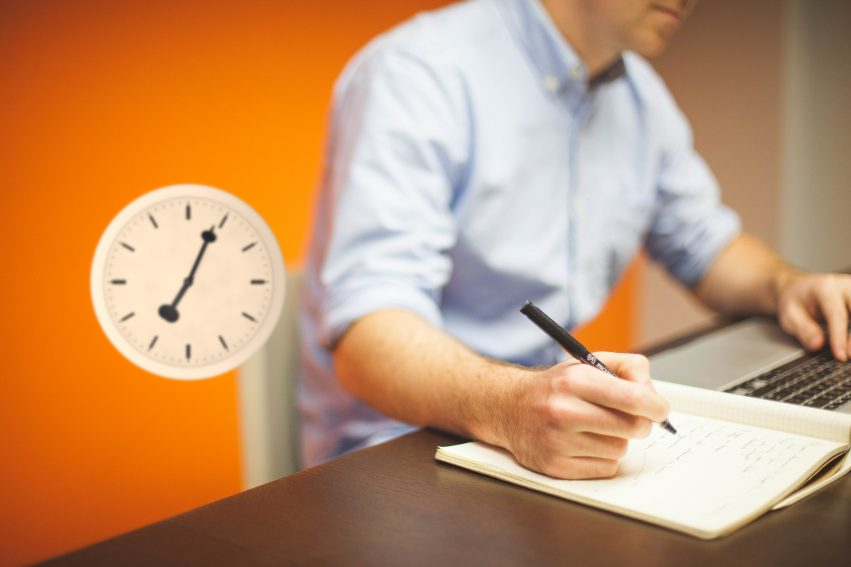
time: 7:04
